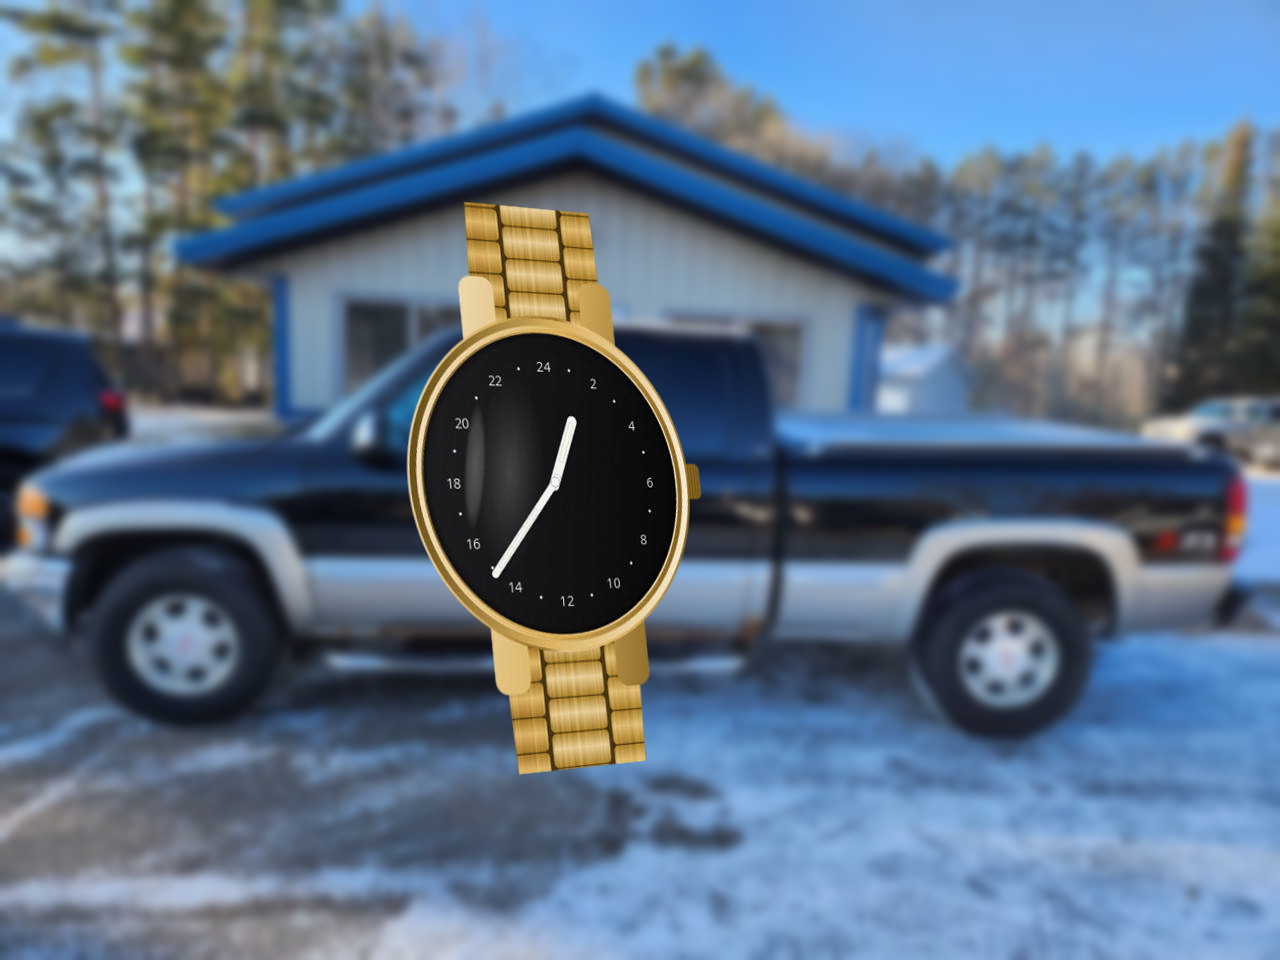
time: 1:37
